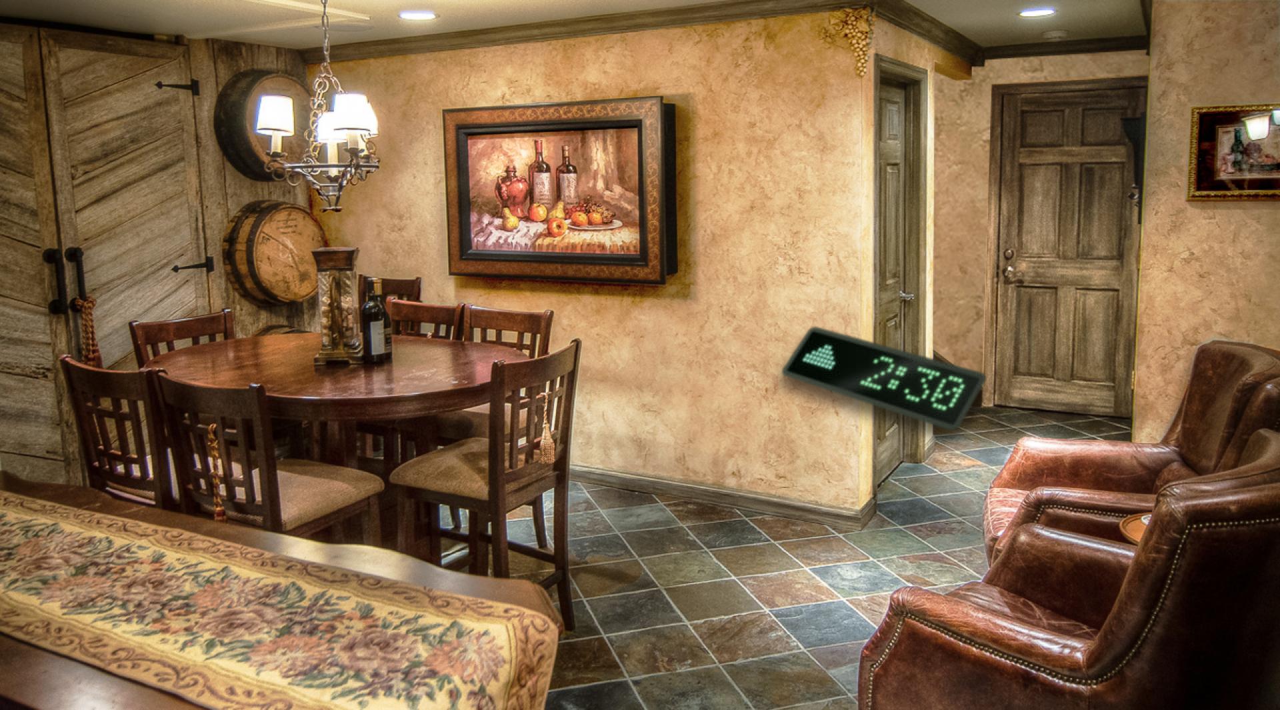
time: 2:30
